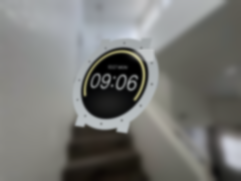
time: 9:06
